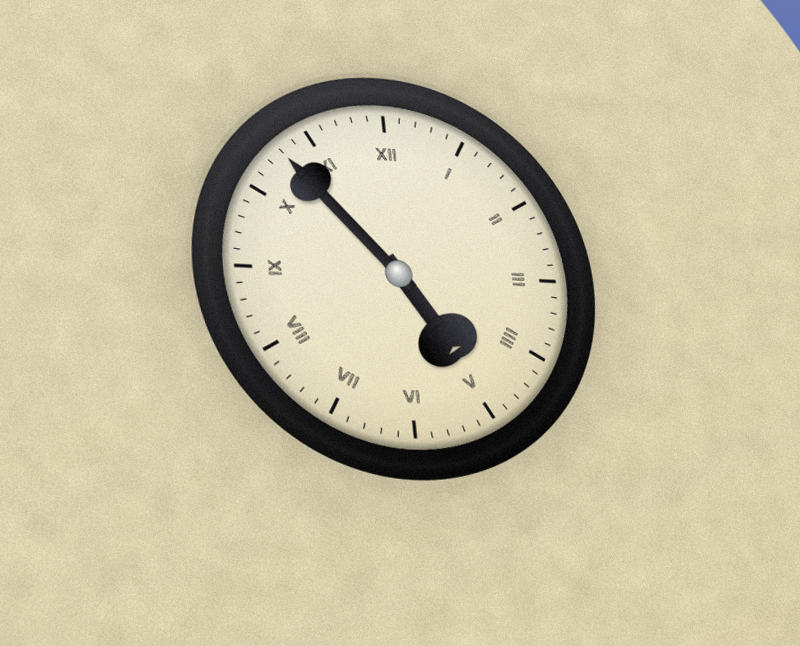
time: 4:53
